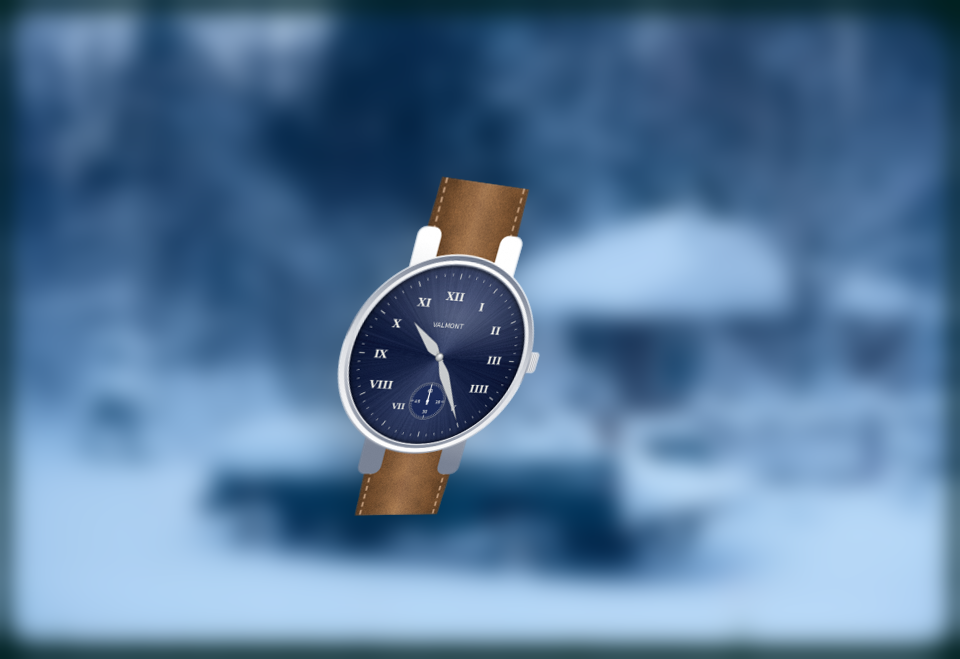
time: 10:25
